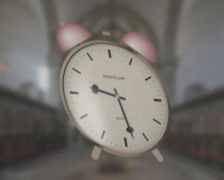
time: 9:28
